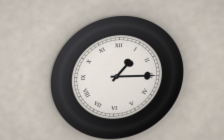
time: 1:15
